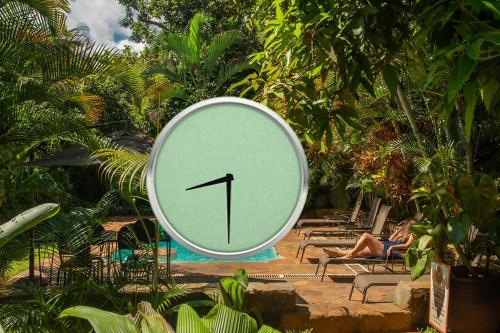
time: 8:30
